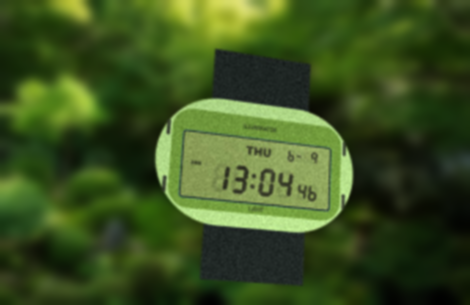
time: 13:04:46
